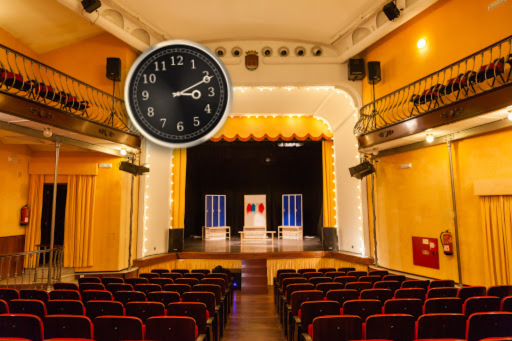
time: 3:11
